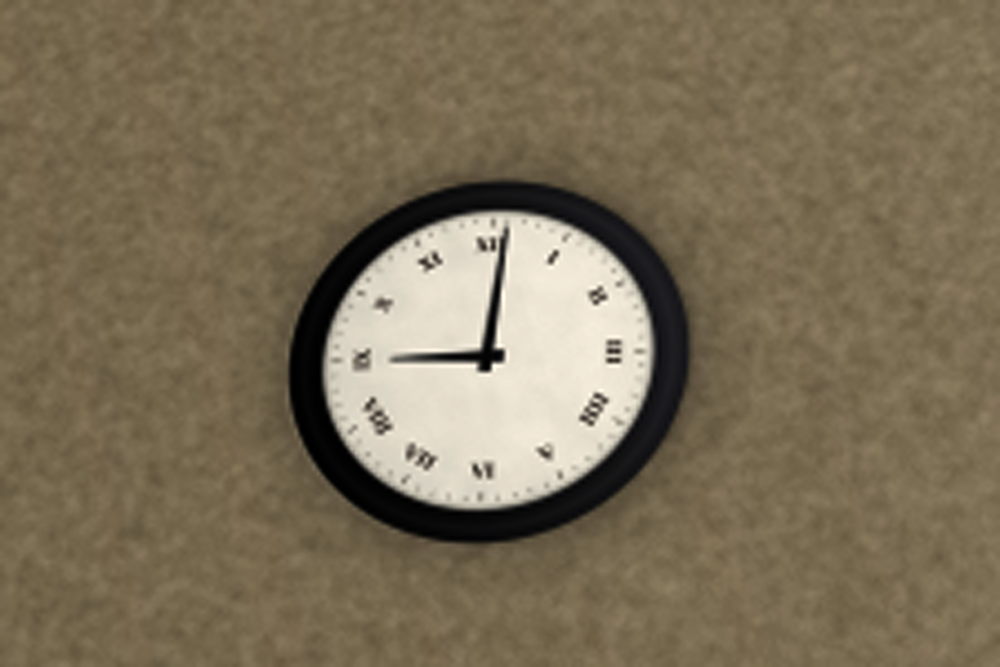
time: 9:01
